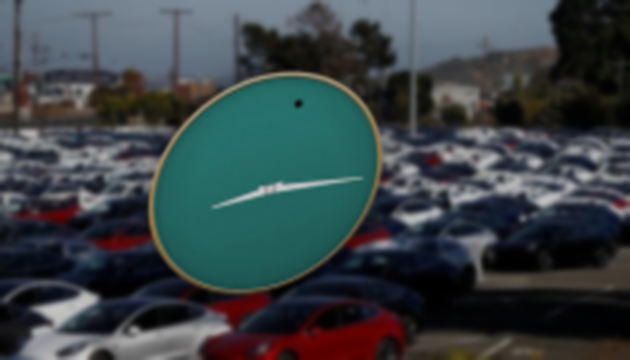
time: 8:13
